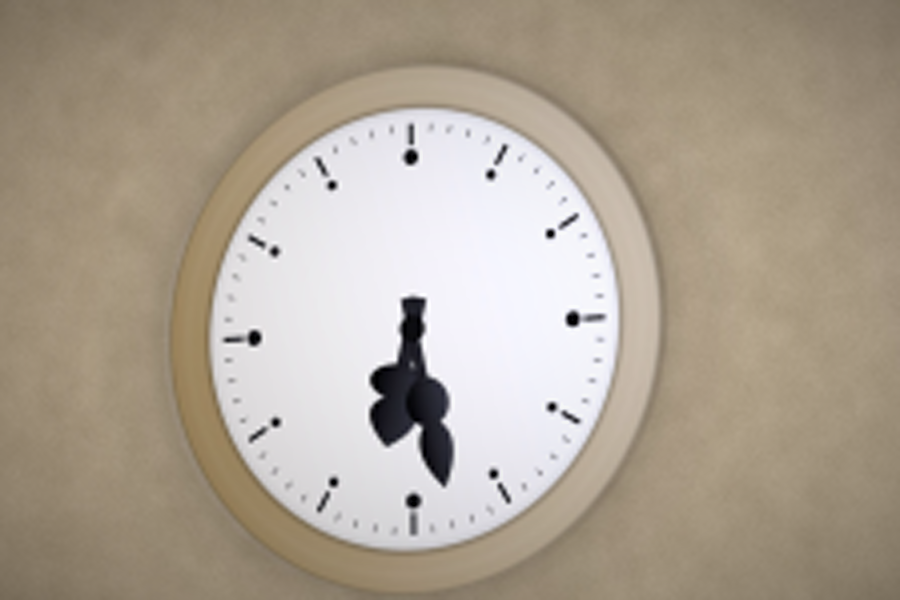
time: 6:28
